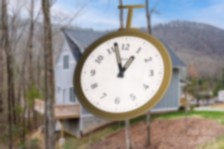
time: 12:57
